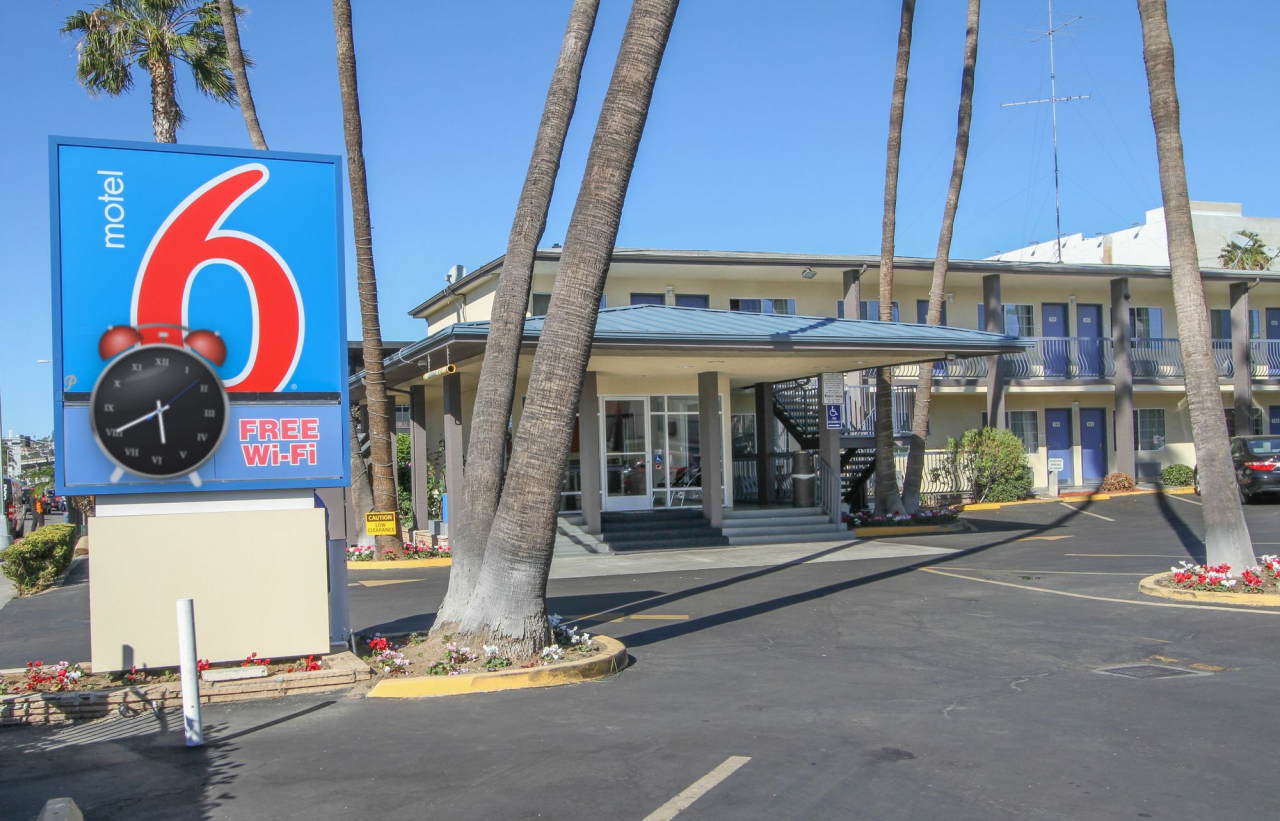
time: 5:40:08
